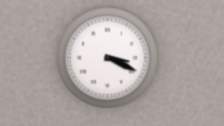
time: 3:19
